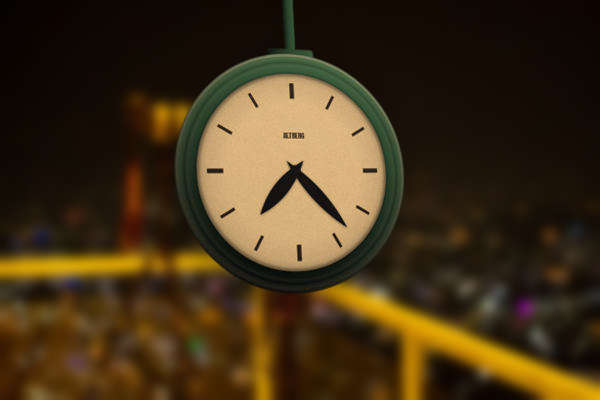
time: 7:23
